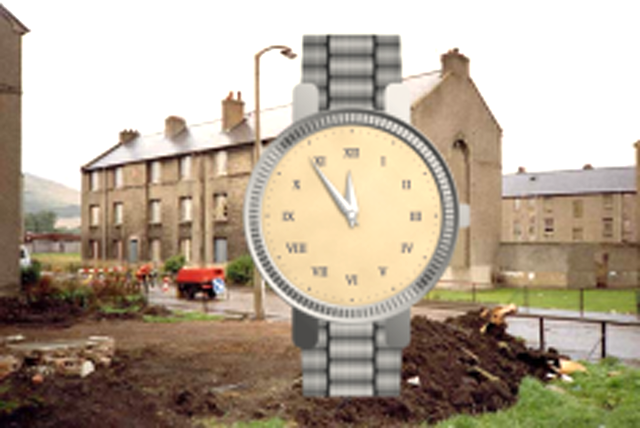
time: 11:54
